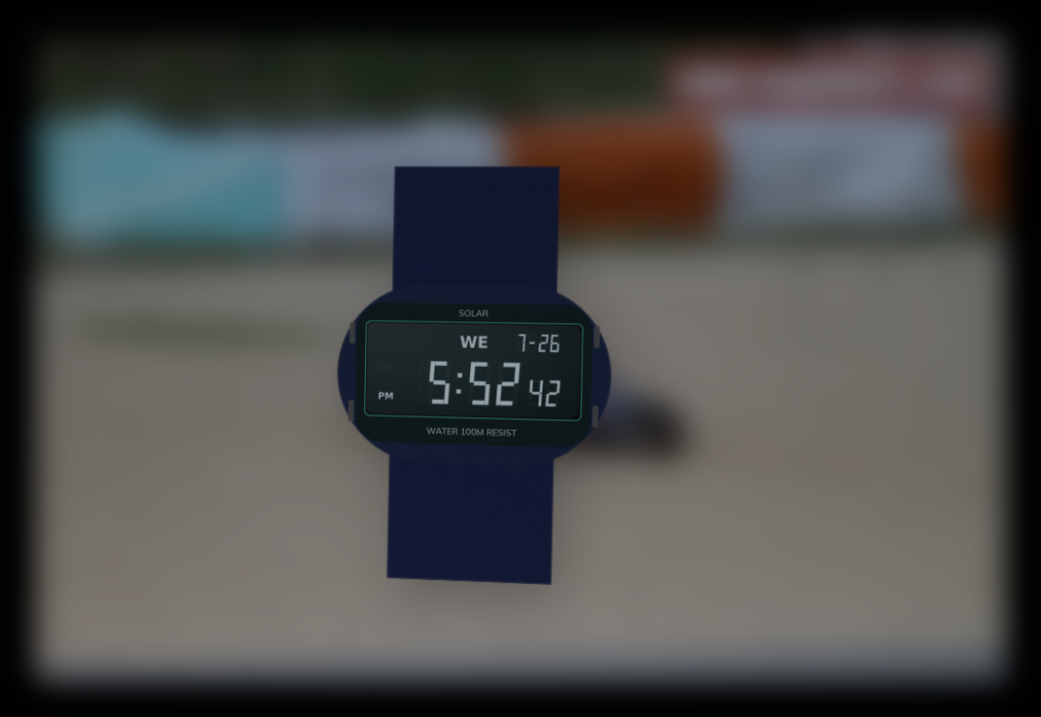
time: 5:52:42
